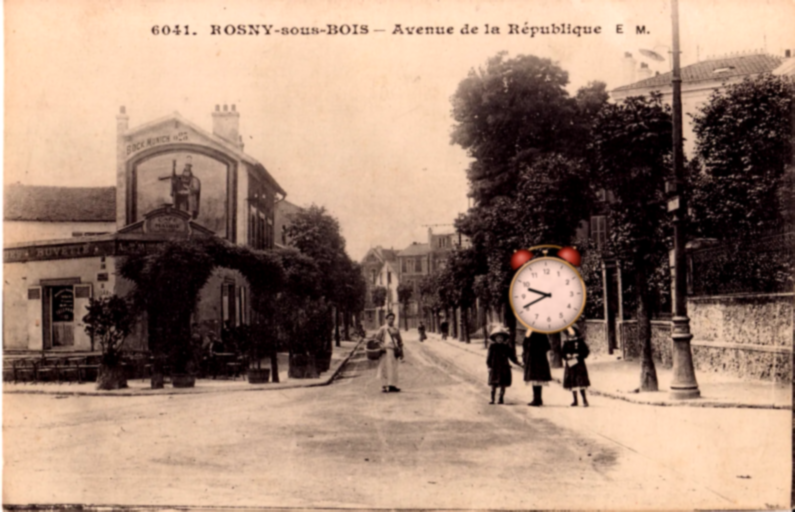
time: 9:41
